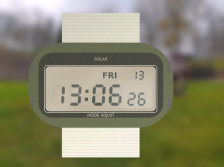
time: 13:06:26
